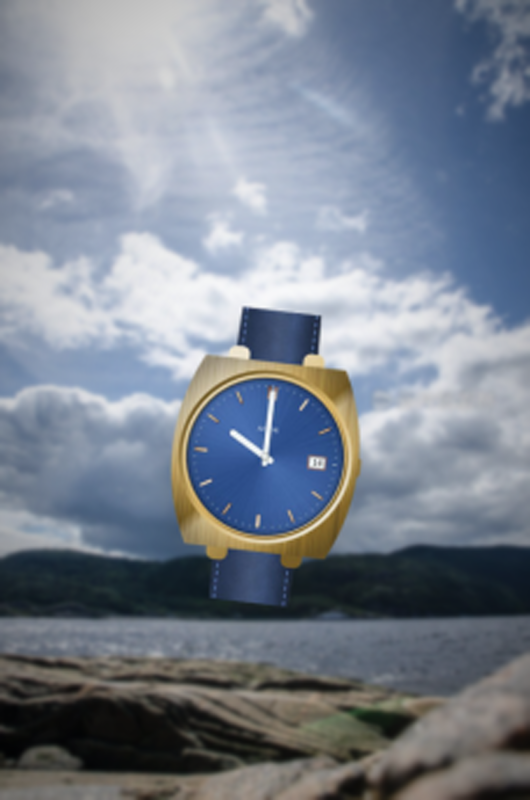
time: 10:00
